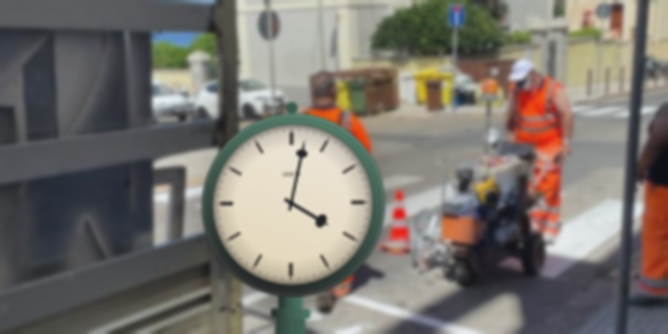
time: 4:02
